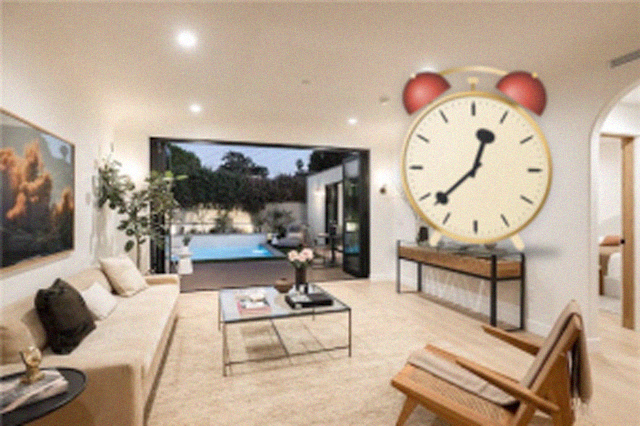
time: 12:38
